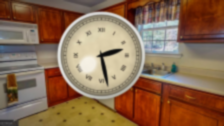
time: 2:28
